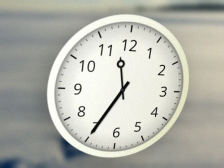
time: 11:35
